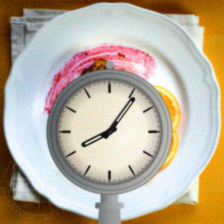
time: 8:06
